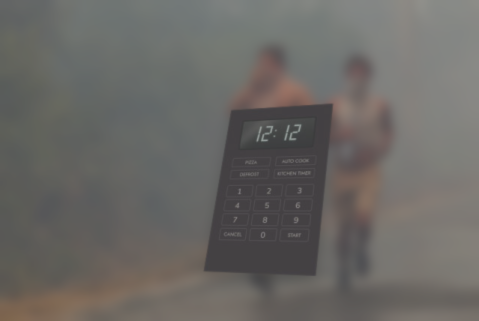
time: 12:12
